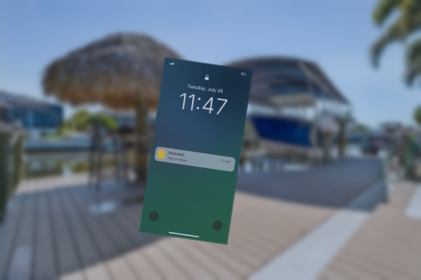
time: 11:47
